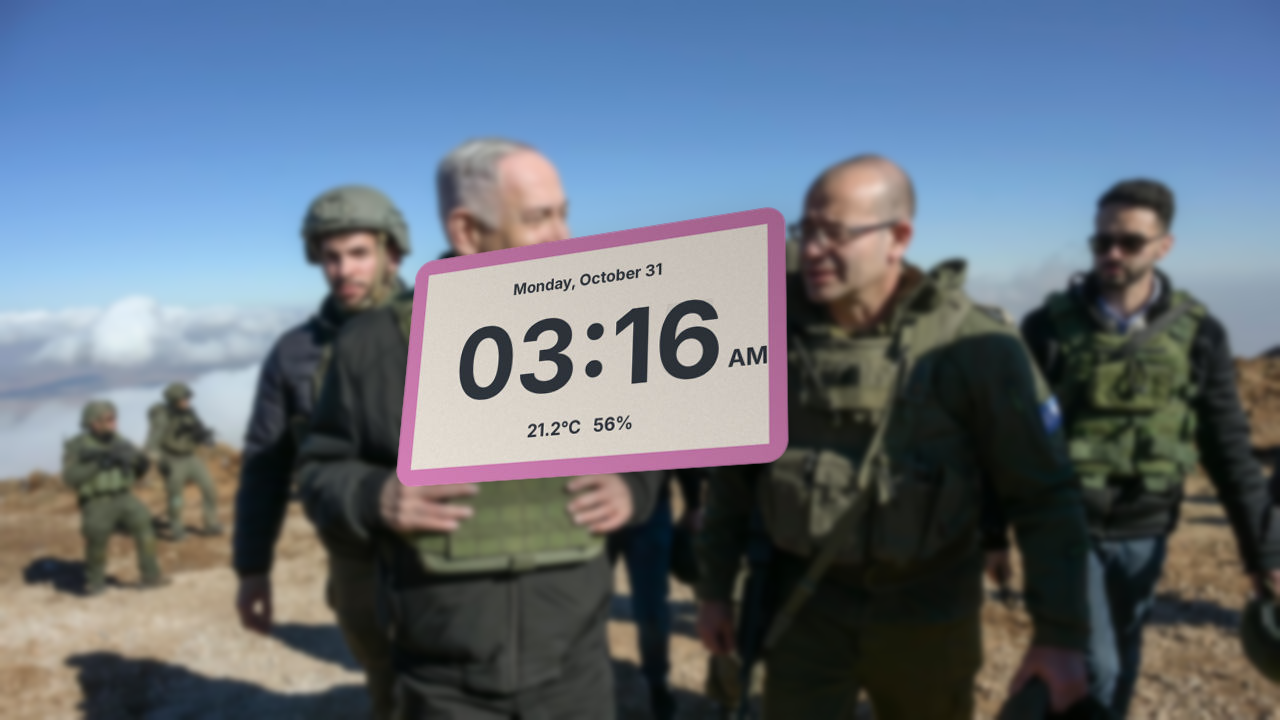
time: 3:16
